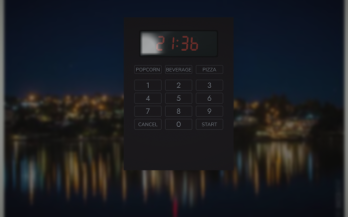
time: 21:36
